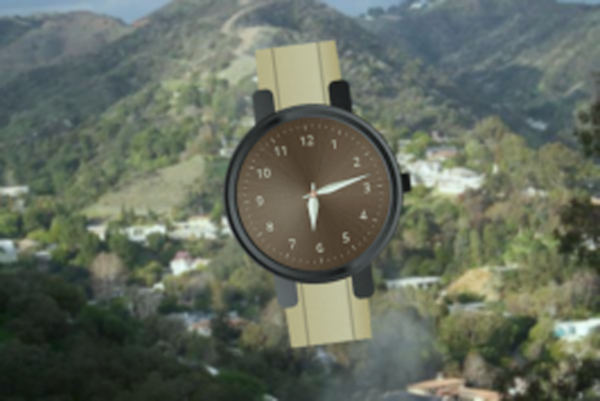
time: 6:13
